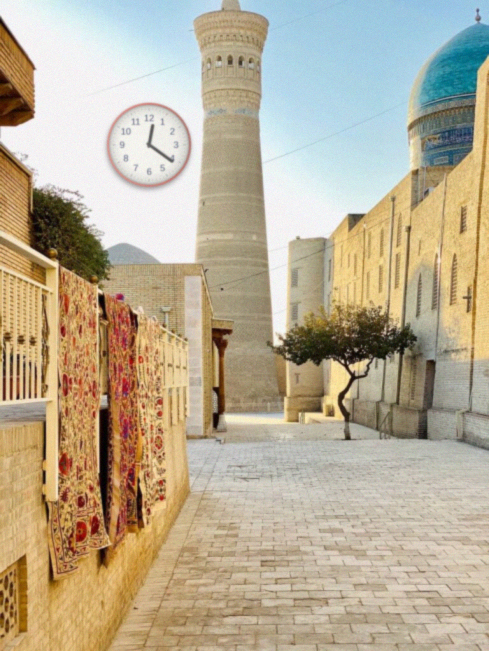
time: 12:21
